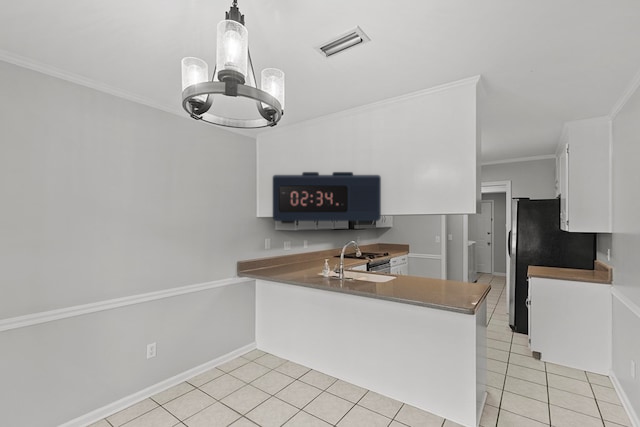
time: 2:34
